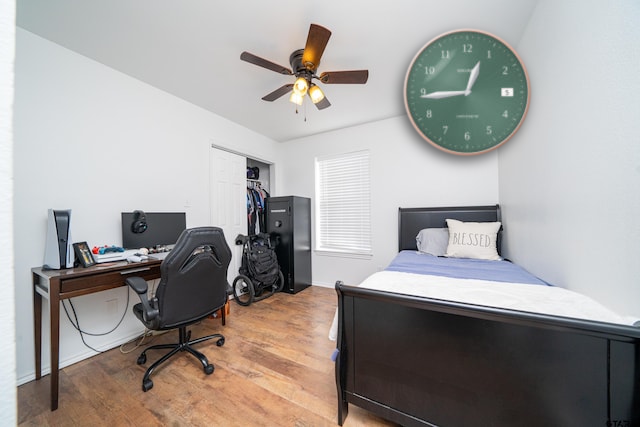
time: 12:44
